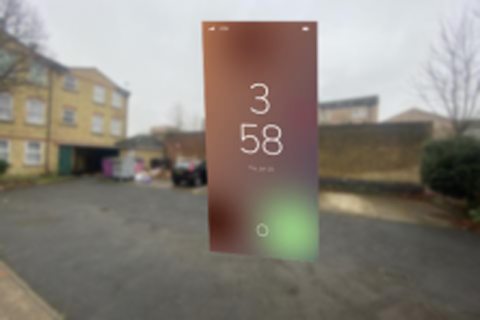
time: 3:58
